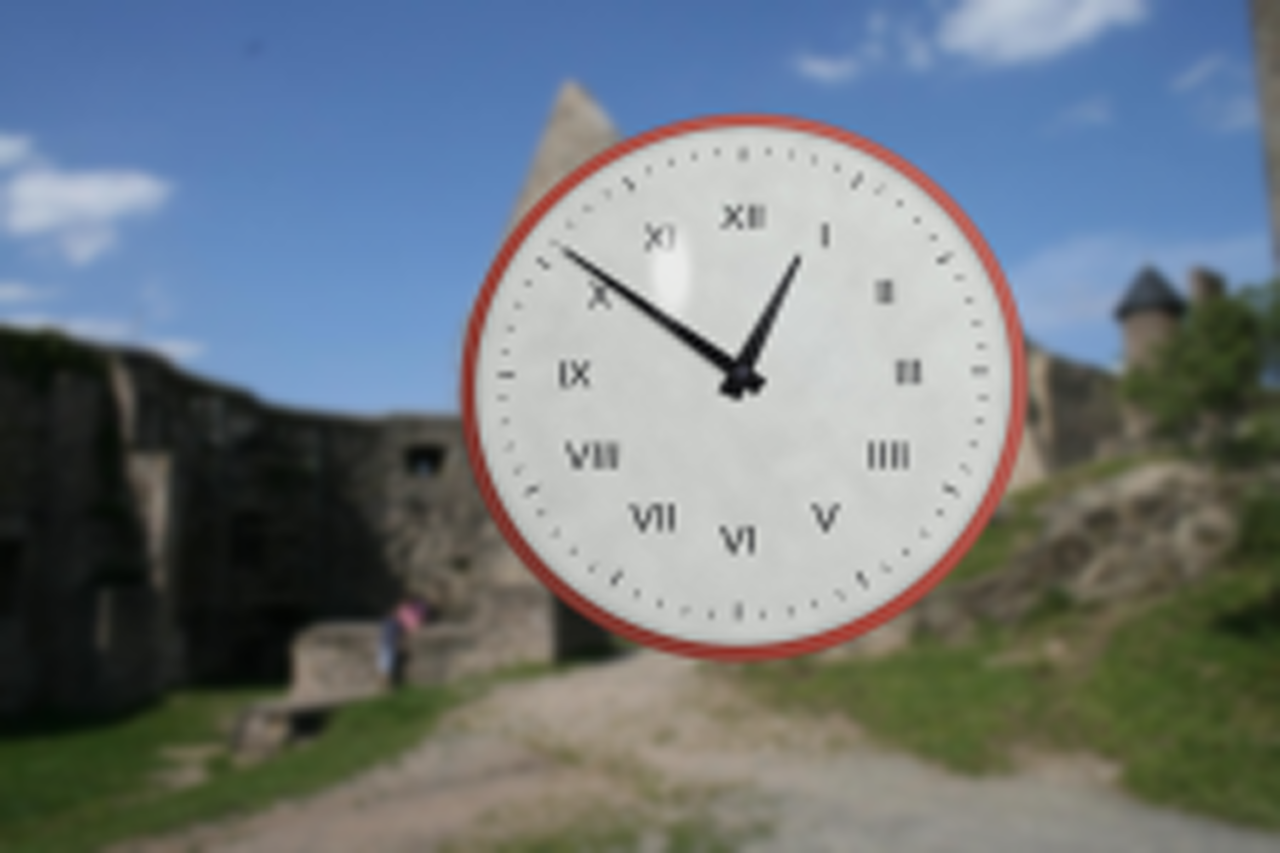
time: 12:51
